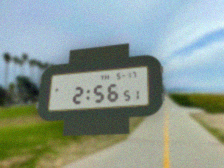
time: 2:56:51
